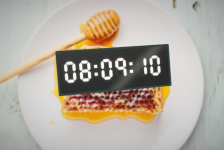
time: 8:09:10
